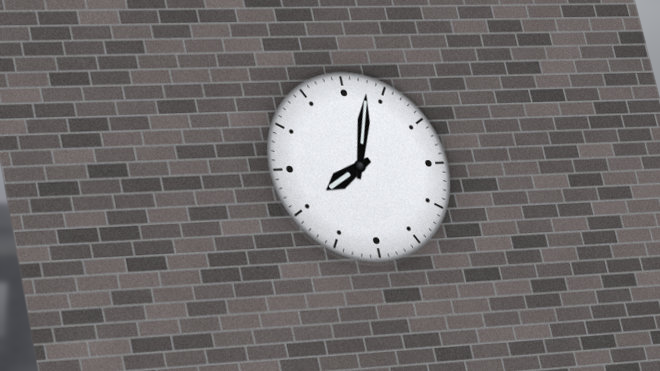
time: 8:03
